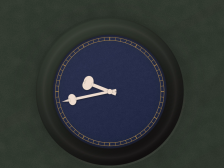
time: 9:43
